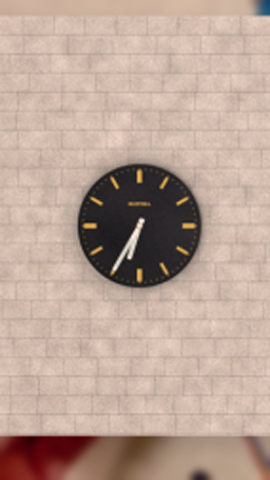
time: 6:35
